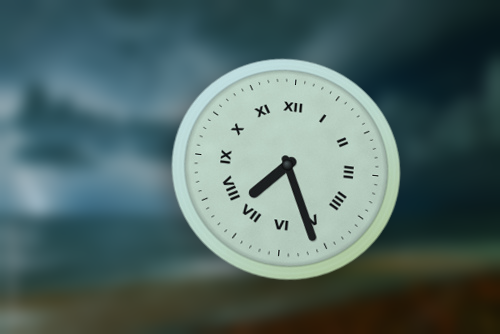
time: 7:26
